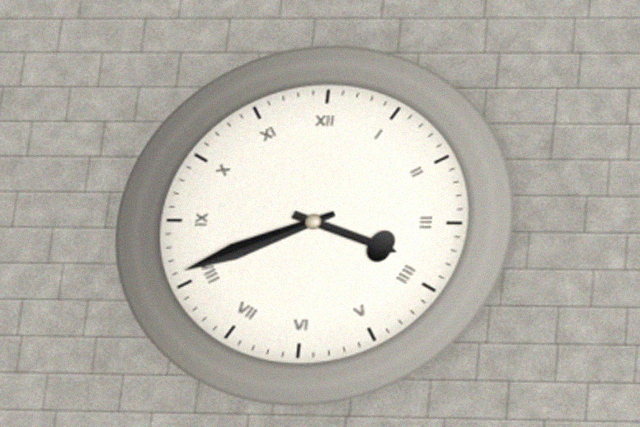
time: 3:41
